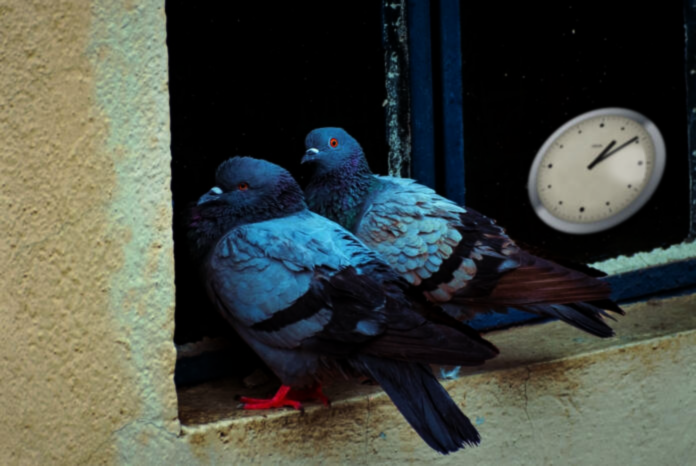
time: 1:09
